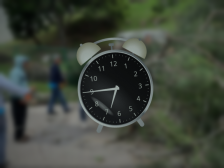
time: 6:45
